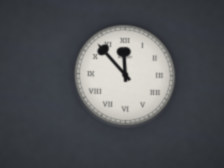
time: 11:53
